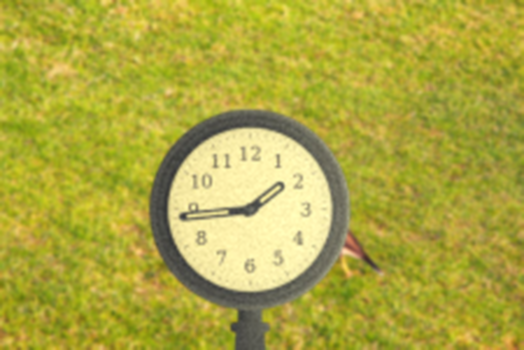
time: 1:44
